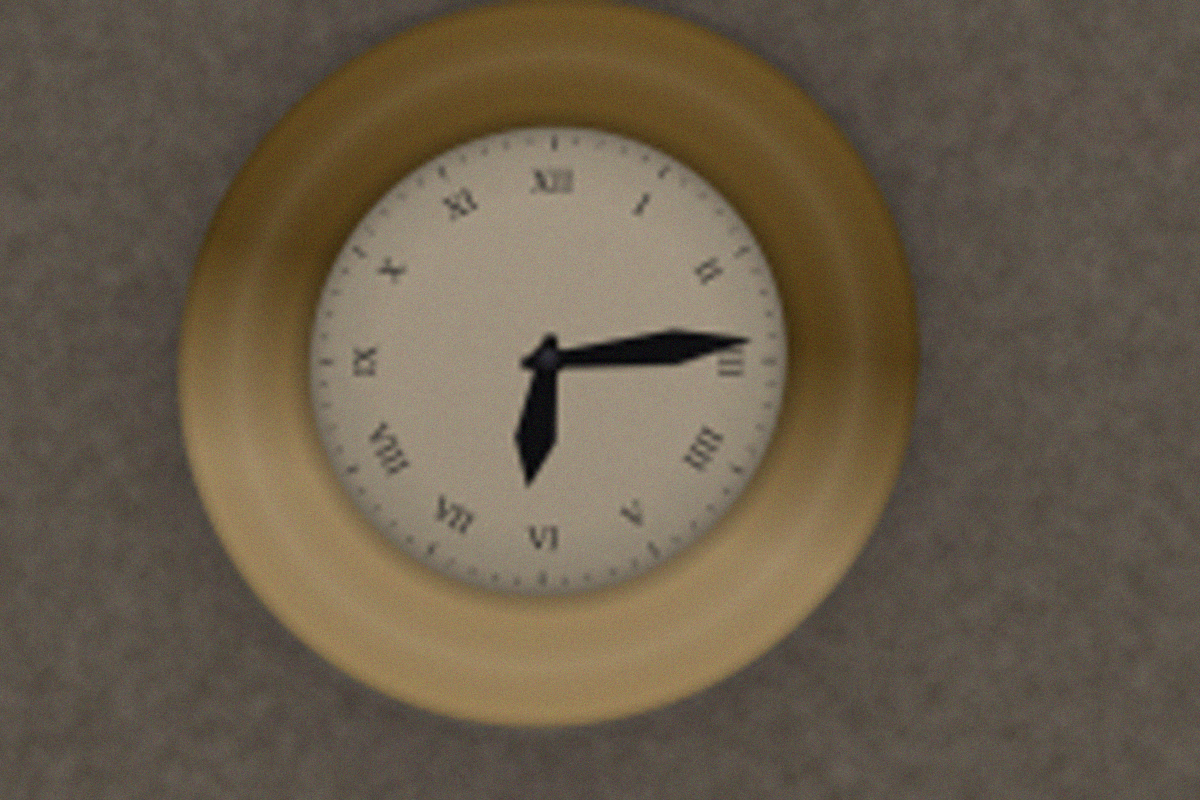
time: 6:14
